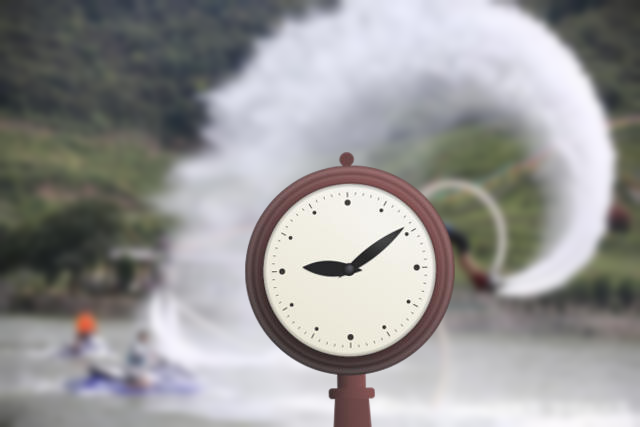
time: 9:09
